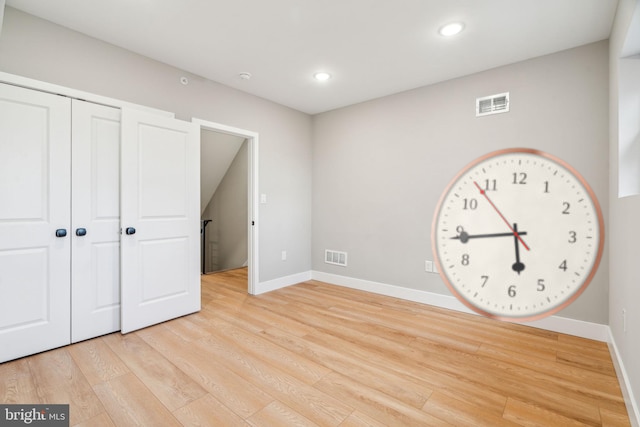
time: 5:43:53
